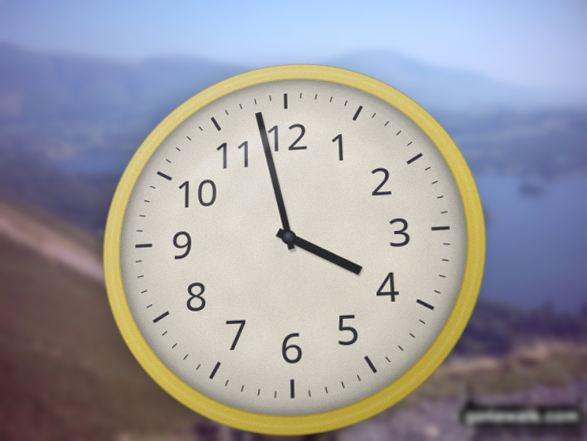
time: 3:58
